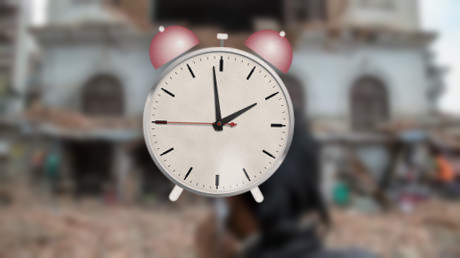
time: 1:58:45
